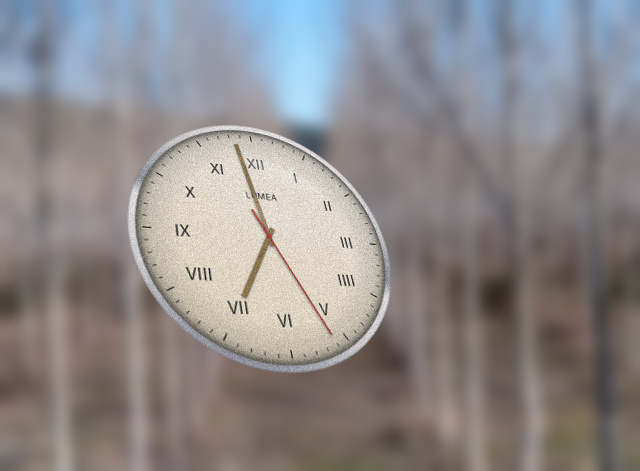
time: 6:58:26
